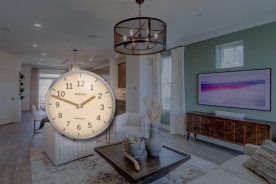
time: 1:48
